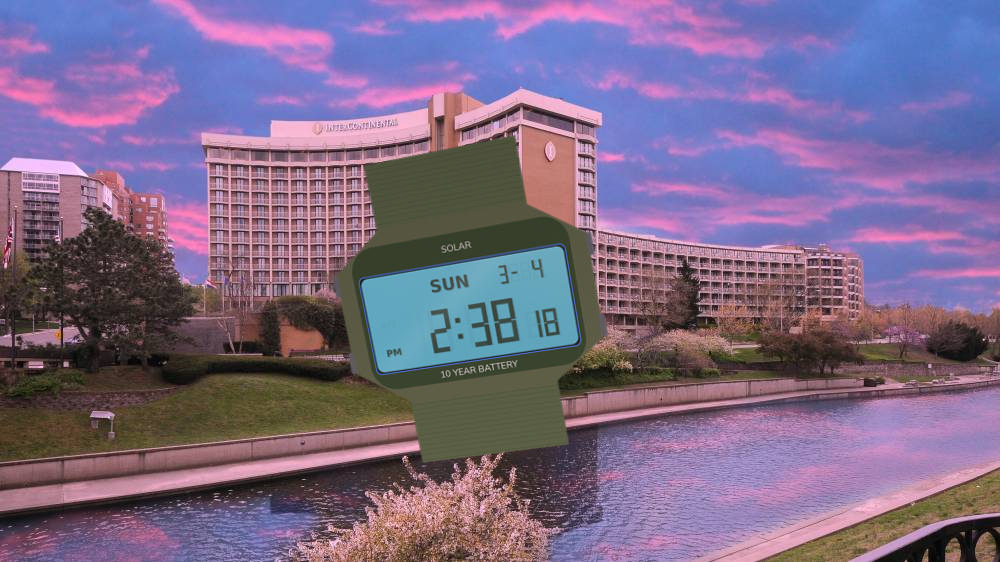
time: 2:38:18
